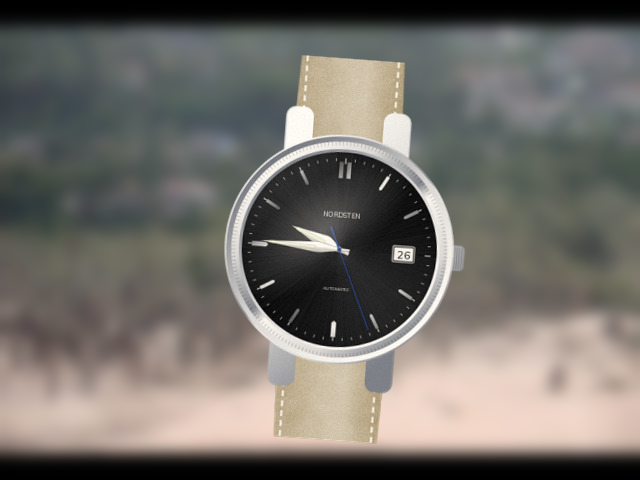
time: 9:45:26
